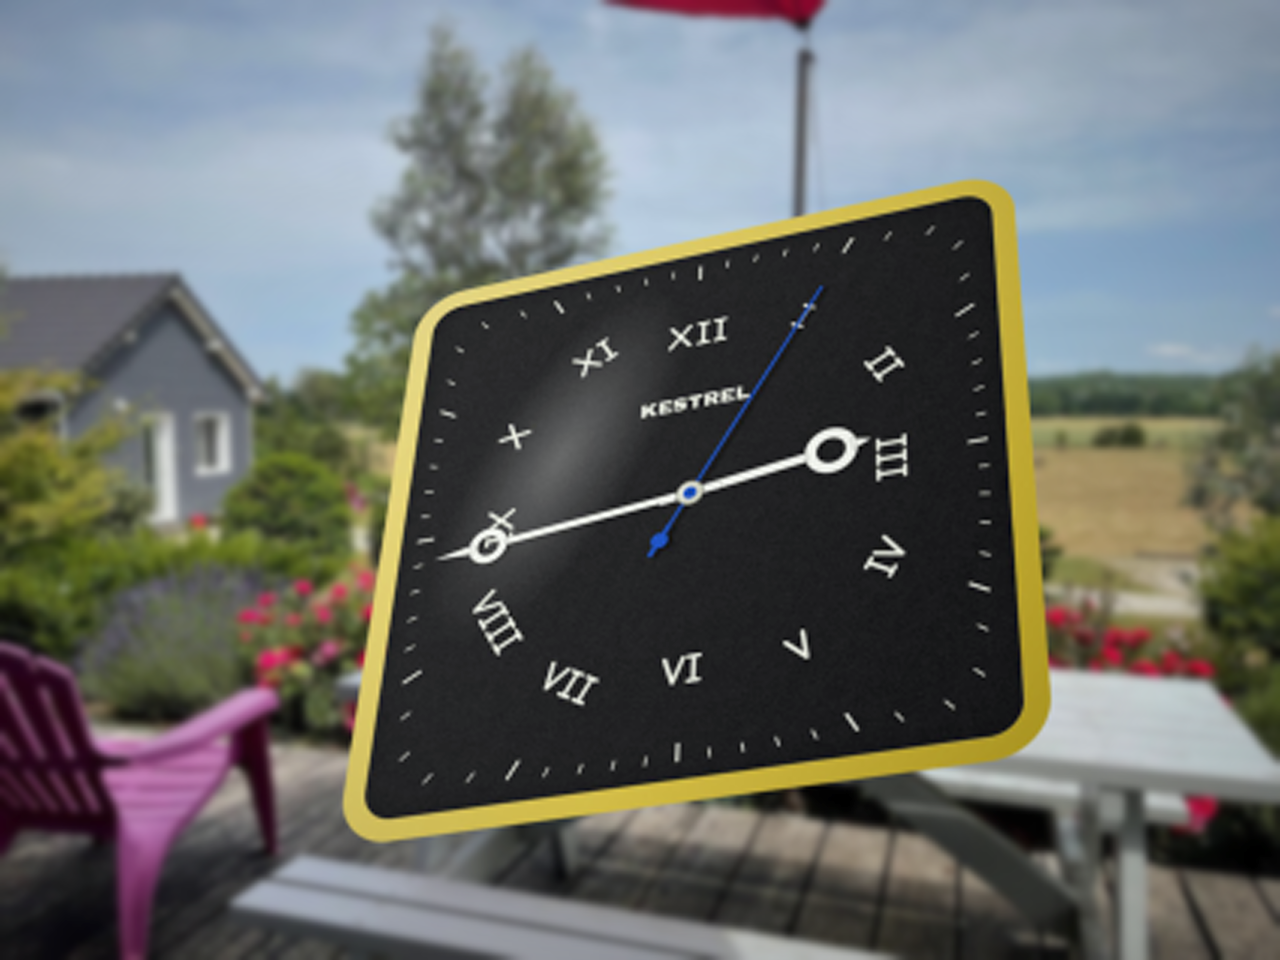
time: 2:44:05
